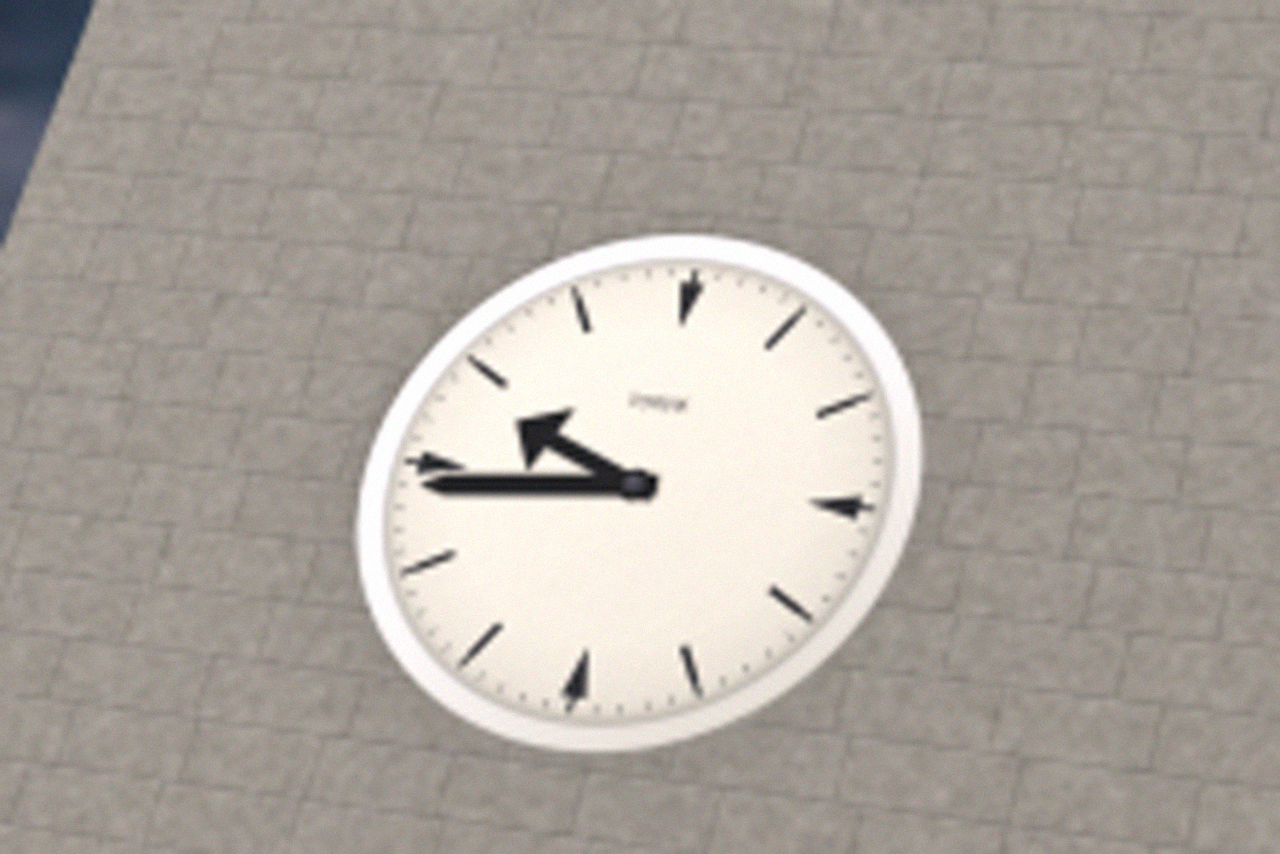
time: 9:44
